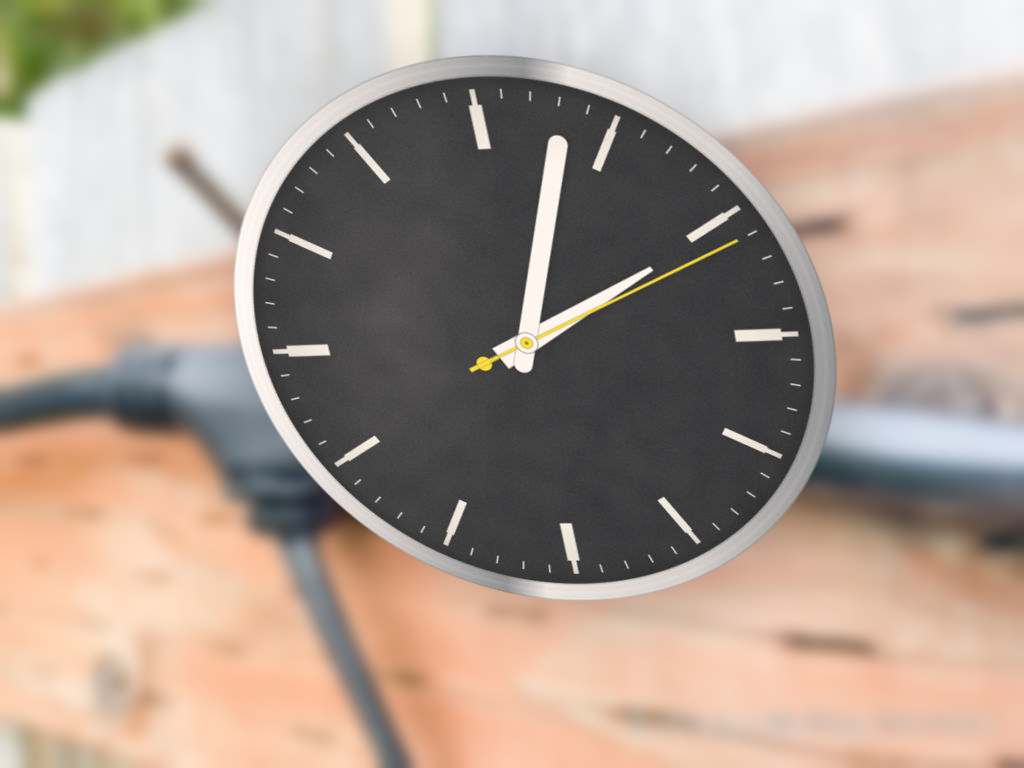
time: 2:03:11
